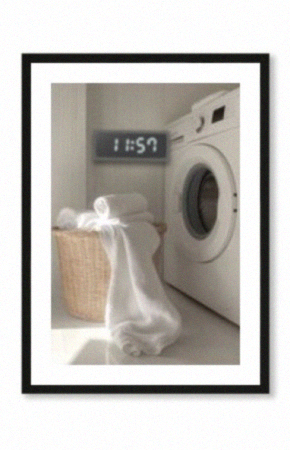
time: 11:57
